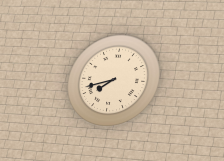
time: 7:42
